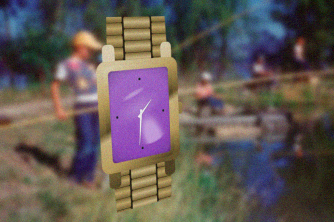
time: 1:31
